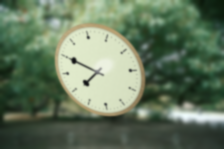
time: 7:50
